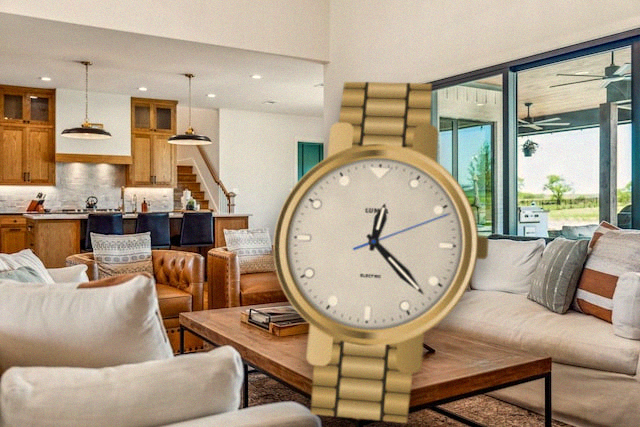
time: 12:22:11
